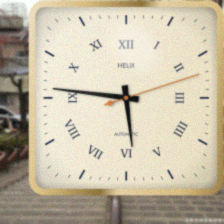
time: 5:46:12
